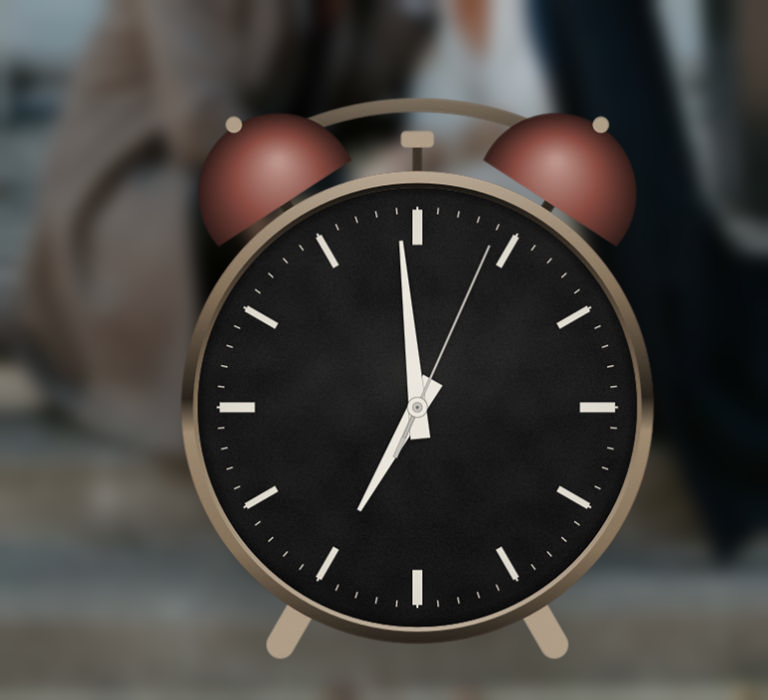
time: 6:59:04
